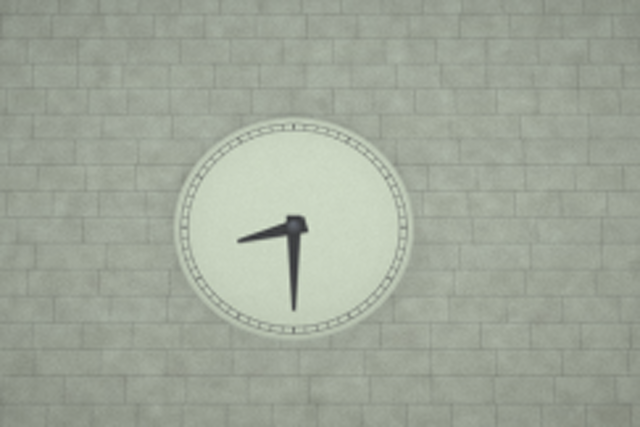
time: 8:30
